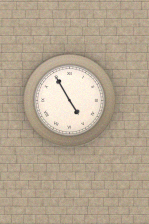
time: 4:55
